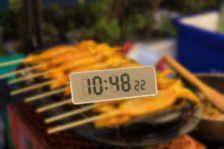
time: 10:48:22
